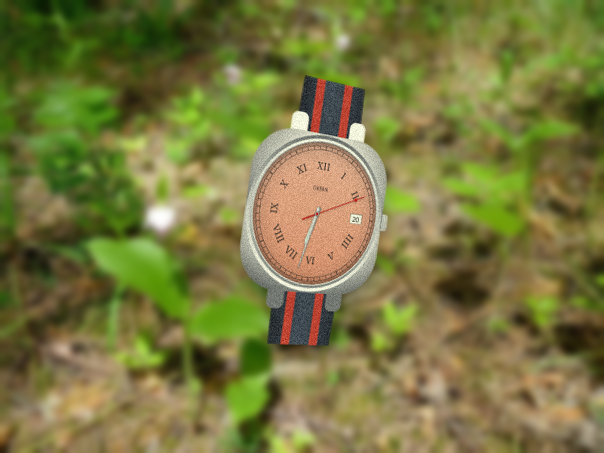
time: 6:32:11
